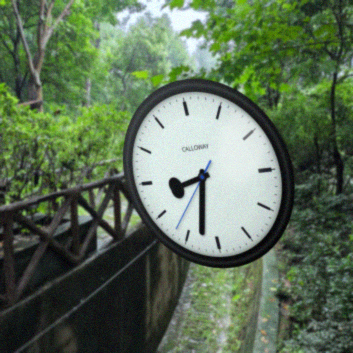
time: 8:32:37
